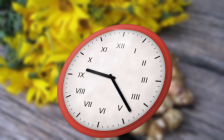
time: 9:23
